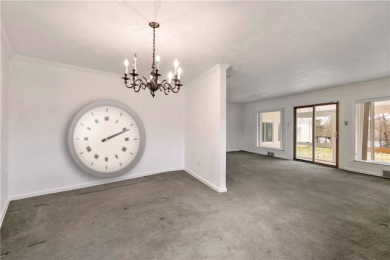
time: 2:11
